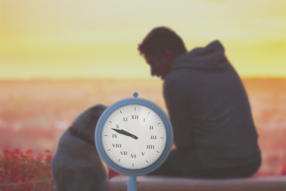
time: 9:48
